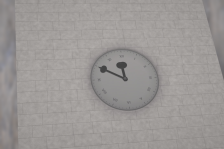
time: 11:50
